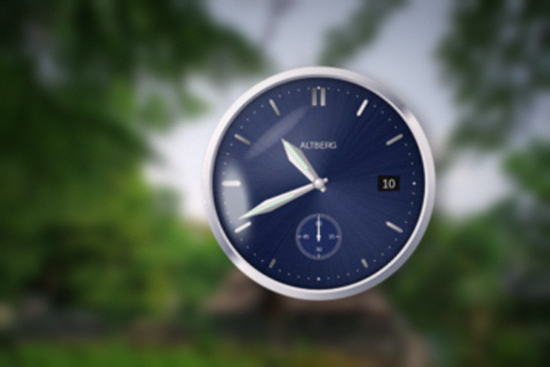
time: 10:41
